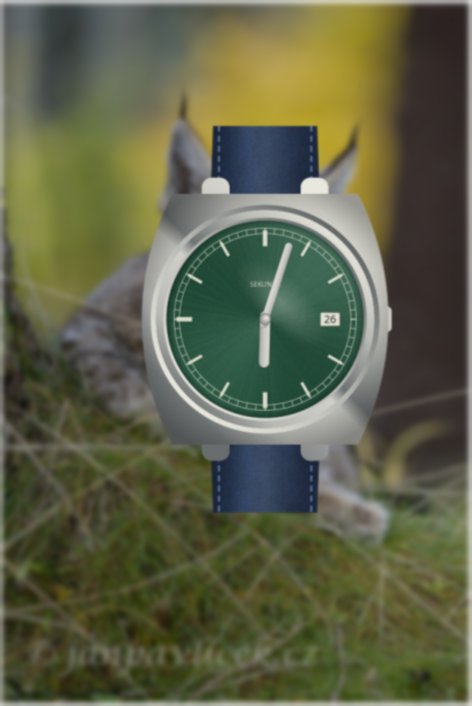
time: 6:03
